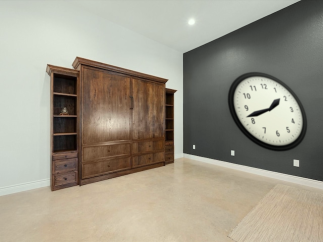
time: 1:42
